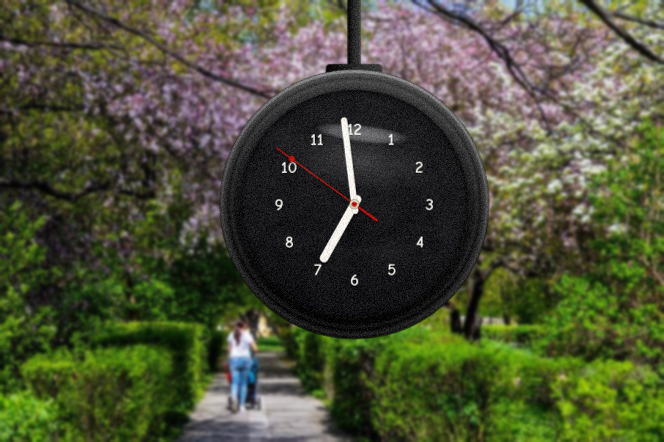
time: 6:58:51
